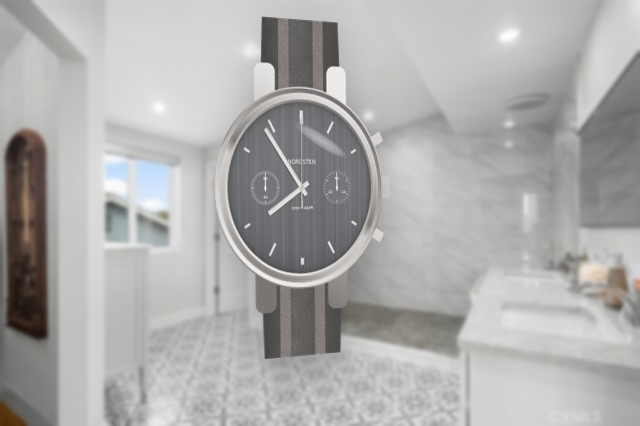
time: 7:54
